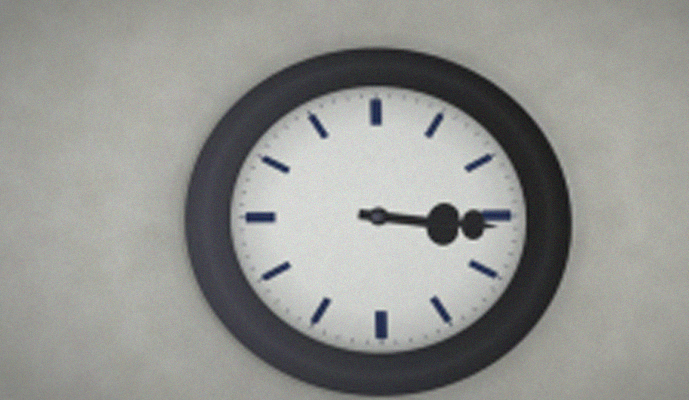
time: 3:16
